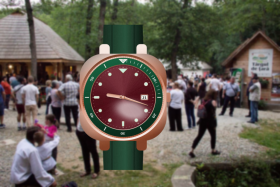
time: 9:18
